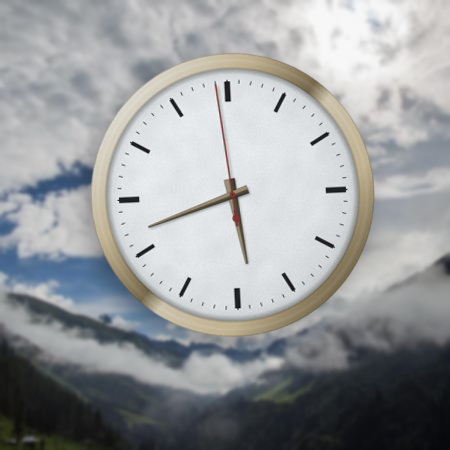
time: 5:41:59
